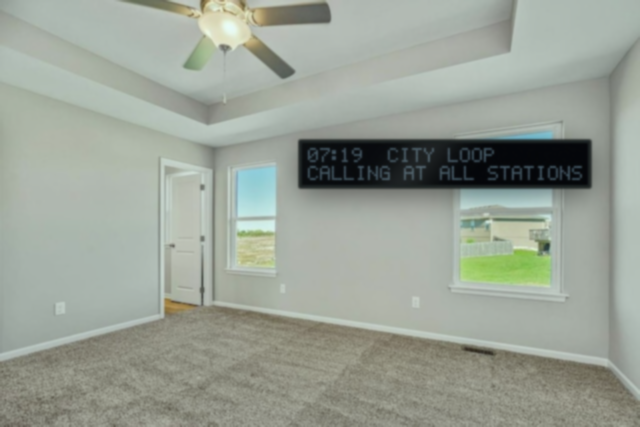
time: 7:19
